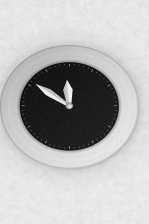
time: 11:51
